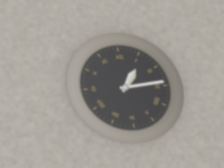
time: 1:14
